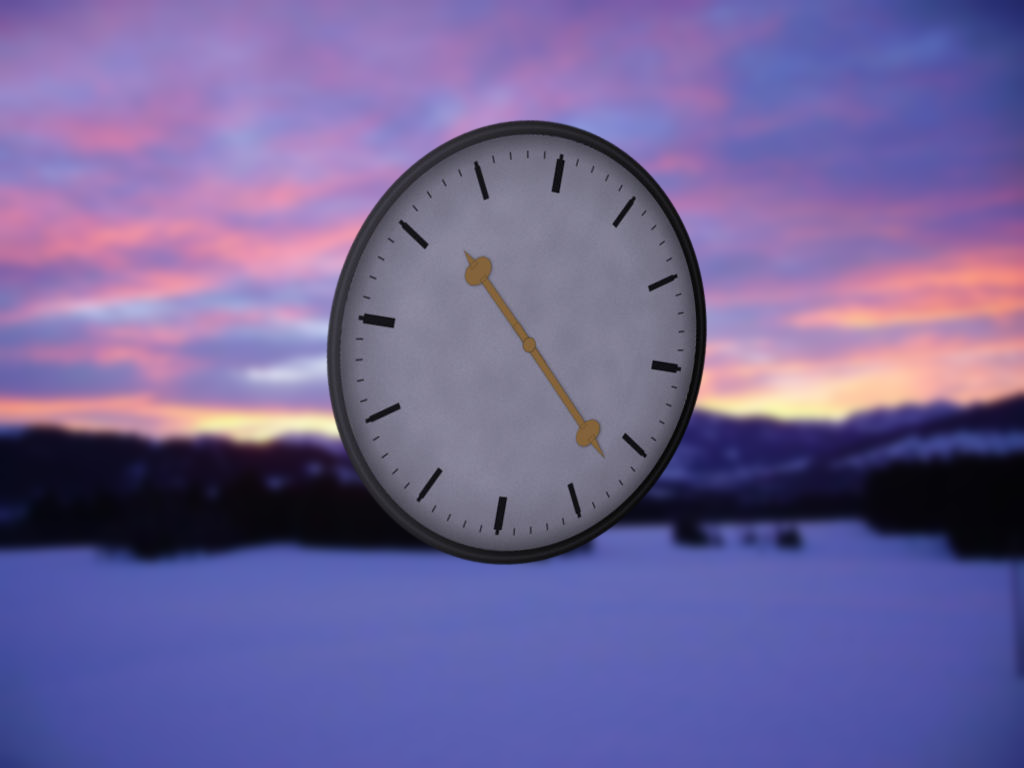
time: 10:22
